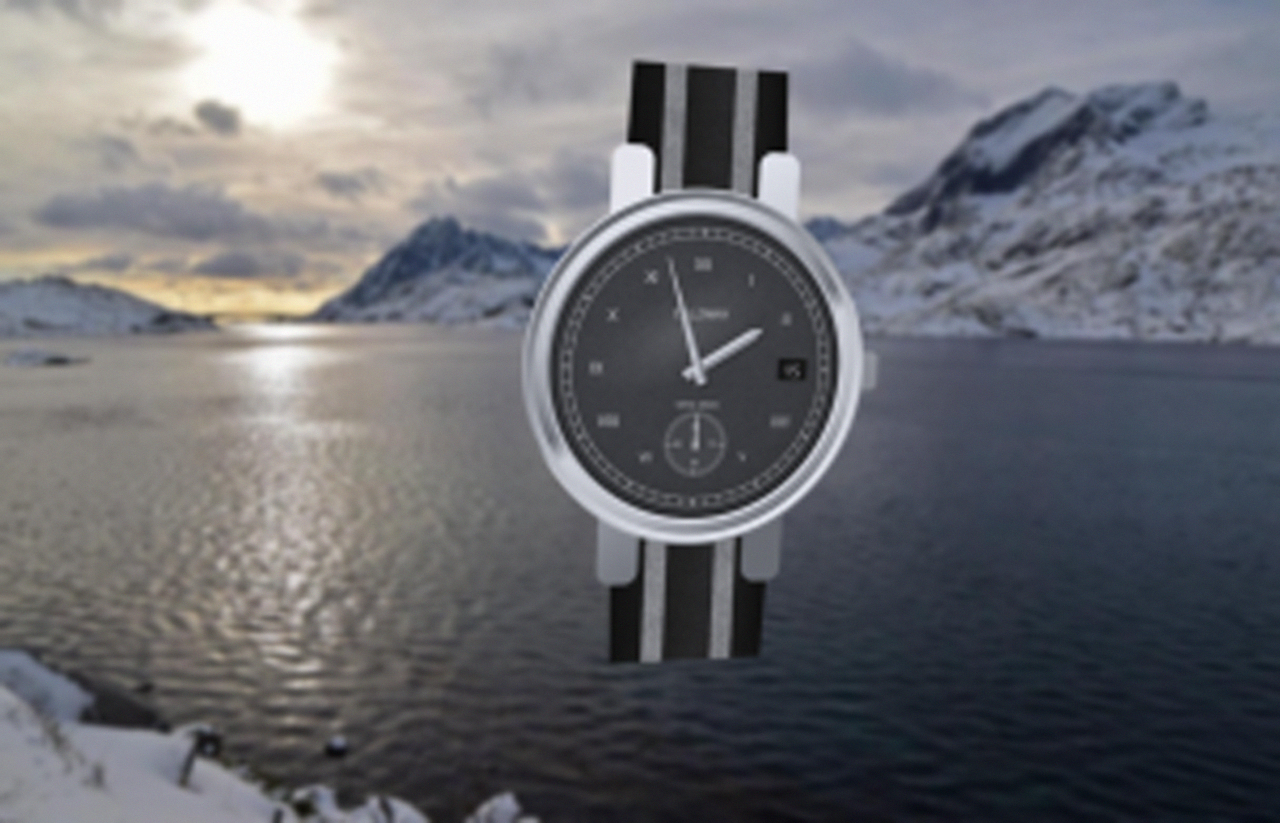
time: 1:57
